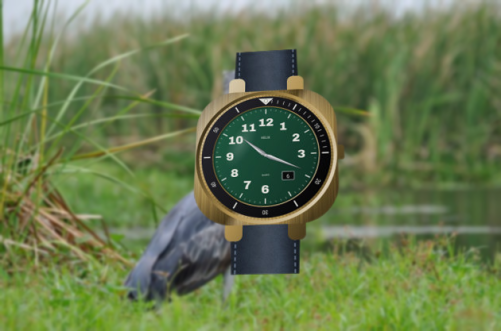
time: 10:19
